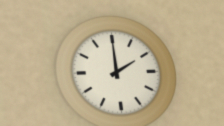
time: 2:00
